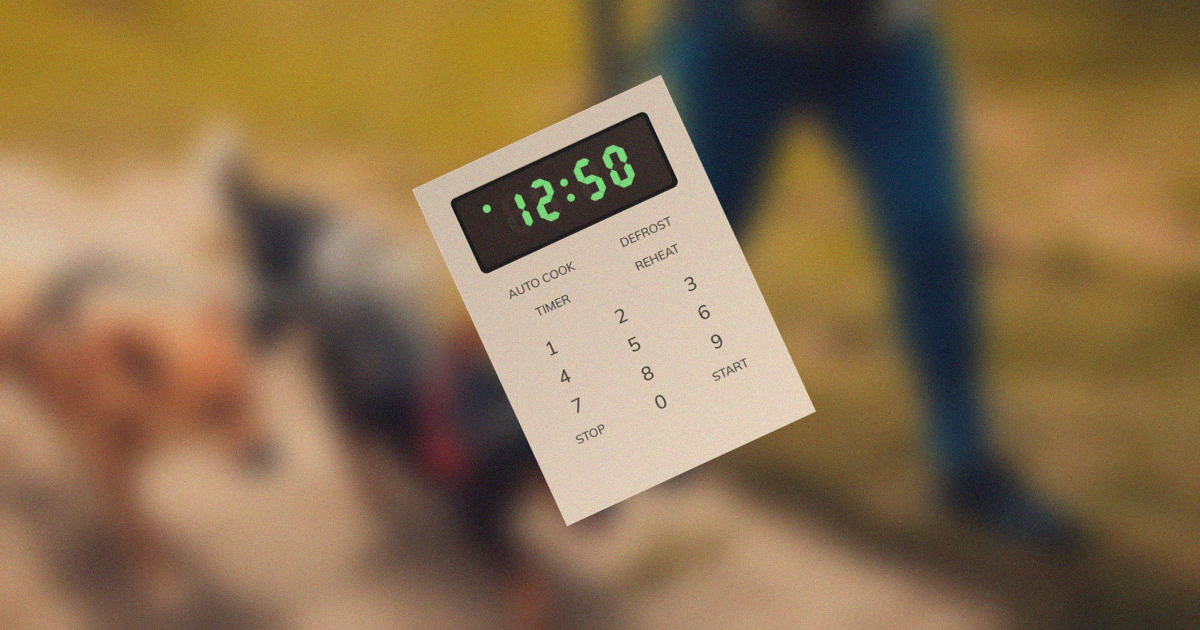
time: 12:50
